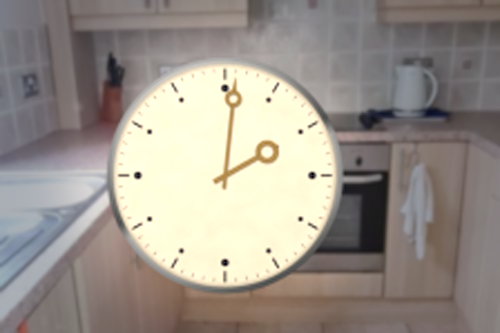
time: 2:01
